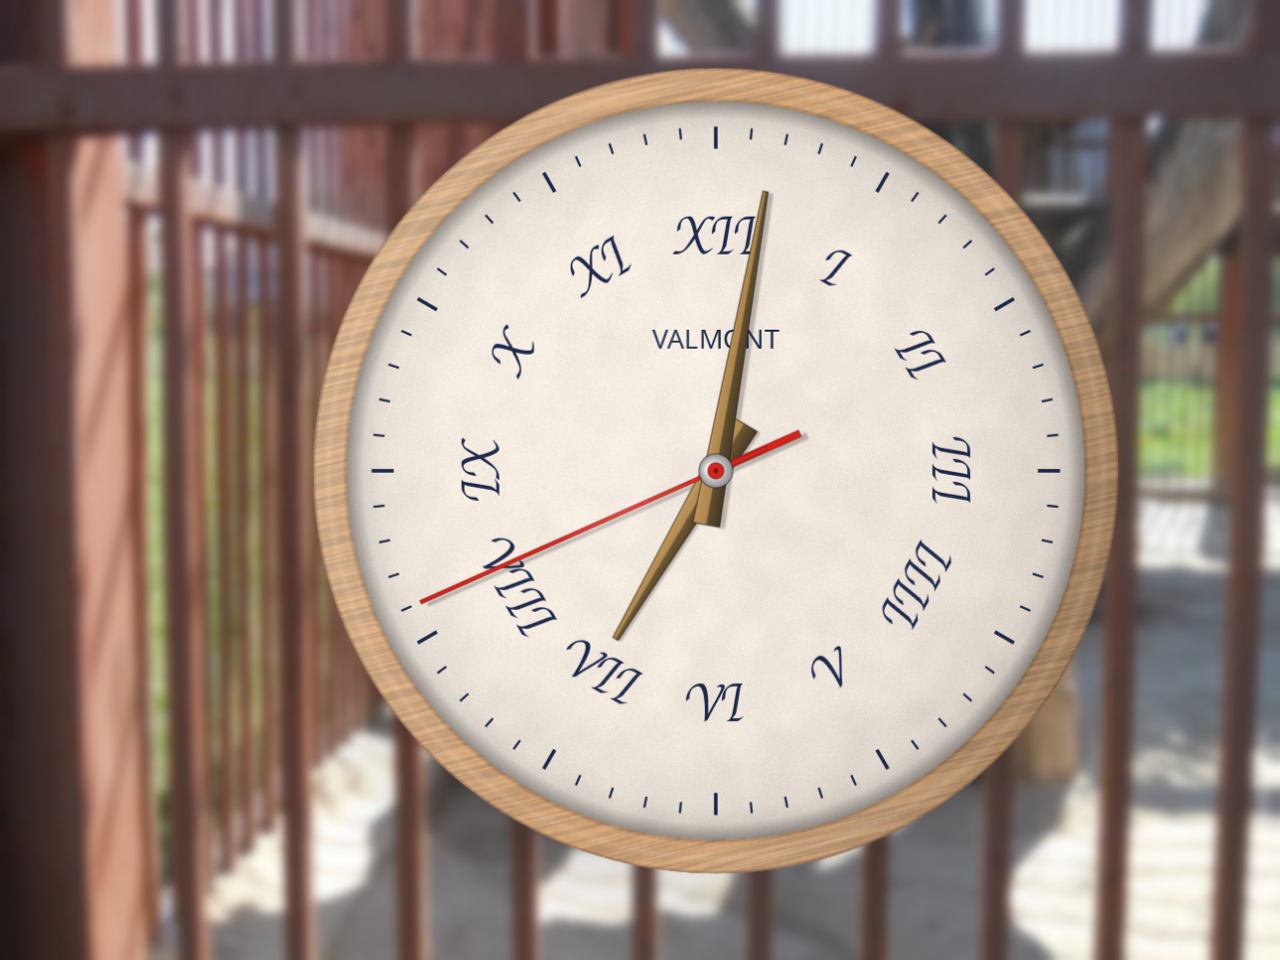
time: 7:01:41
